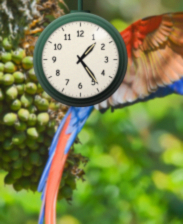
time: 1:24
